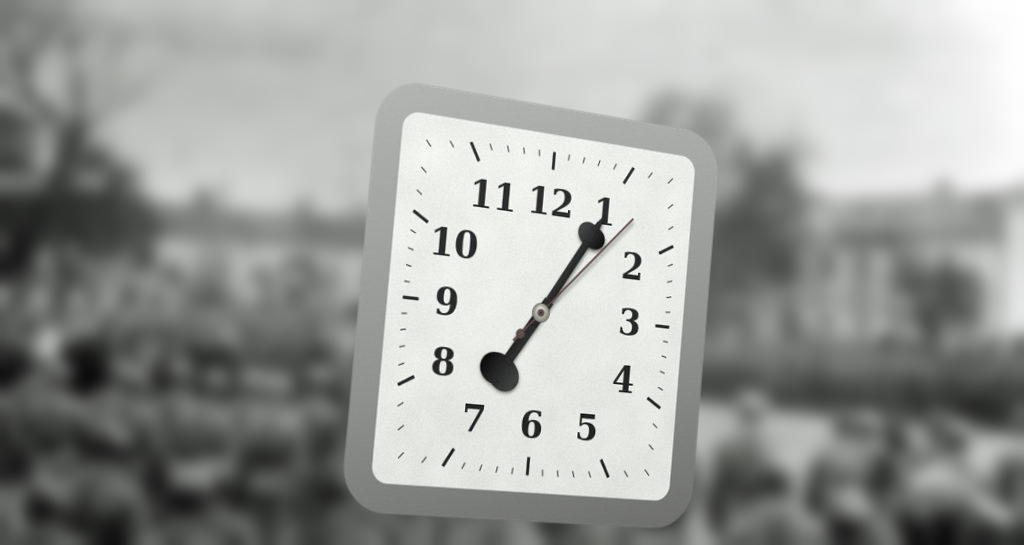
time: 7:05:07
